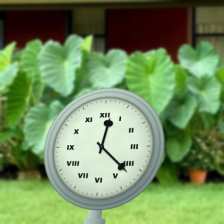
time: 12:22
